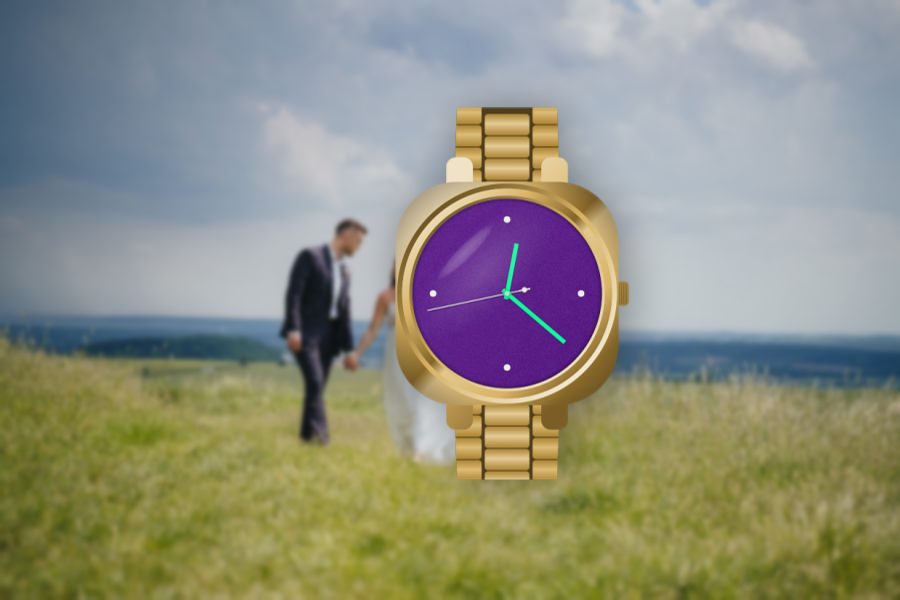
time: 12:21:43
